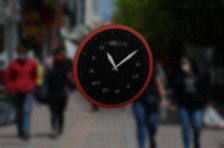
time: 11:10
